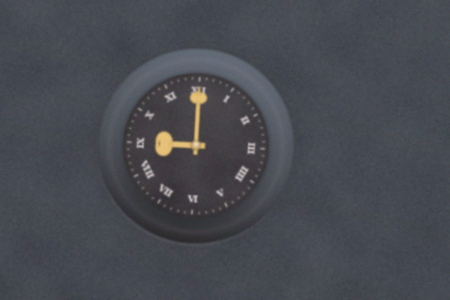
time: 9:00
